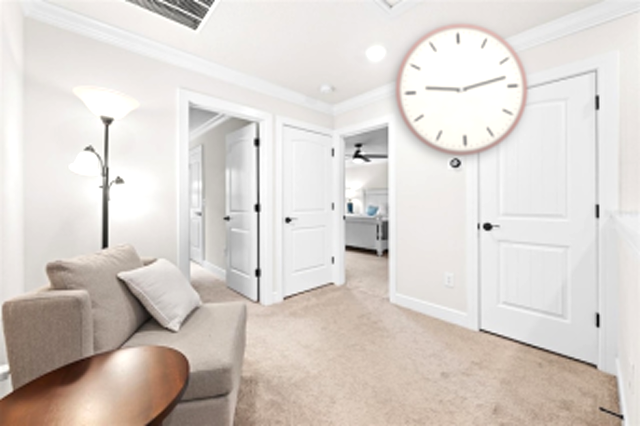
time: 9:13
